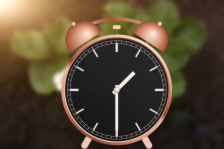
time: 1:30
